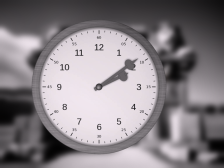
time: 2:09
